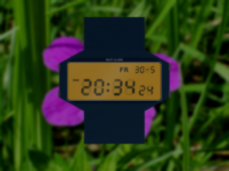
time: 20:34:24
